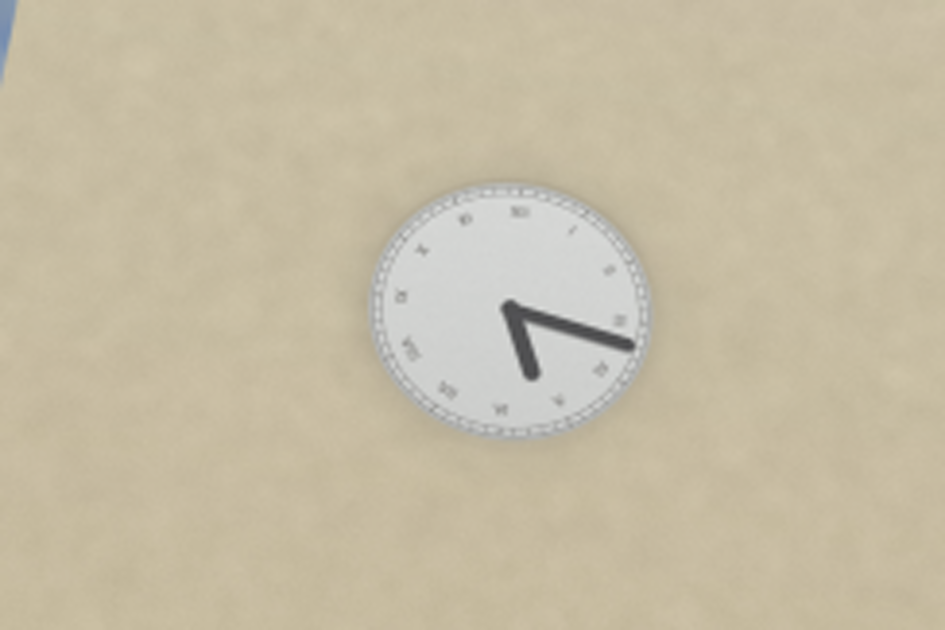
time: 5:17
